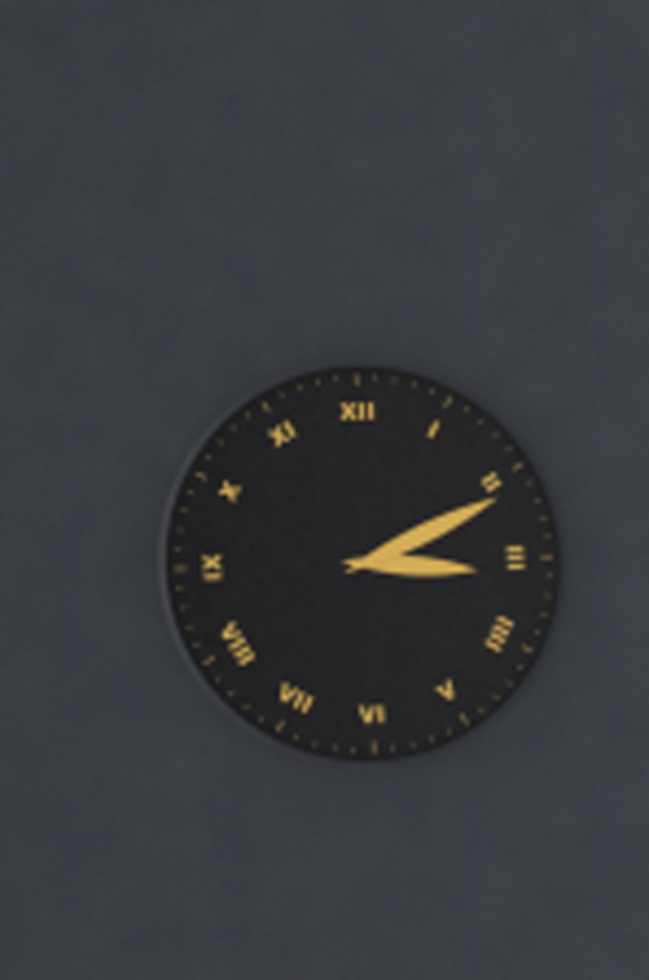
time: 3:11
